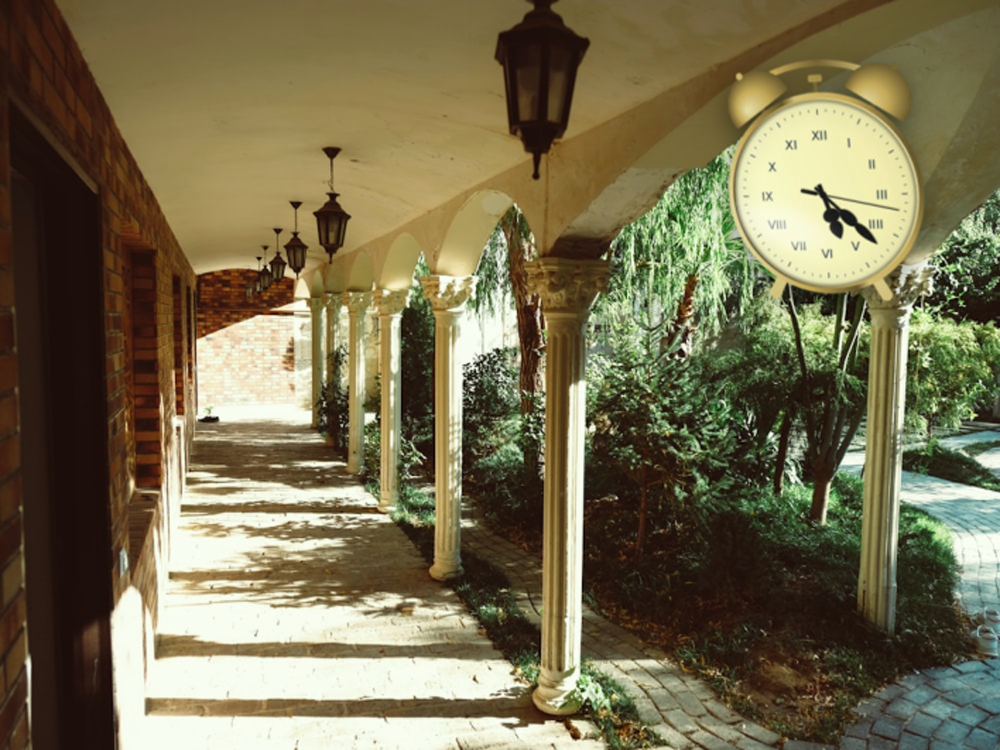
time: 5:22:17
